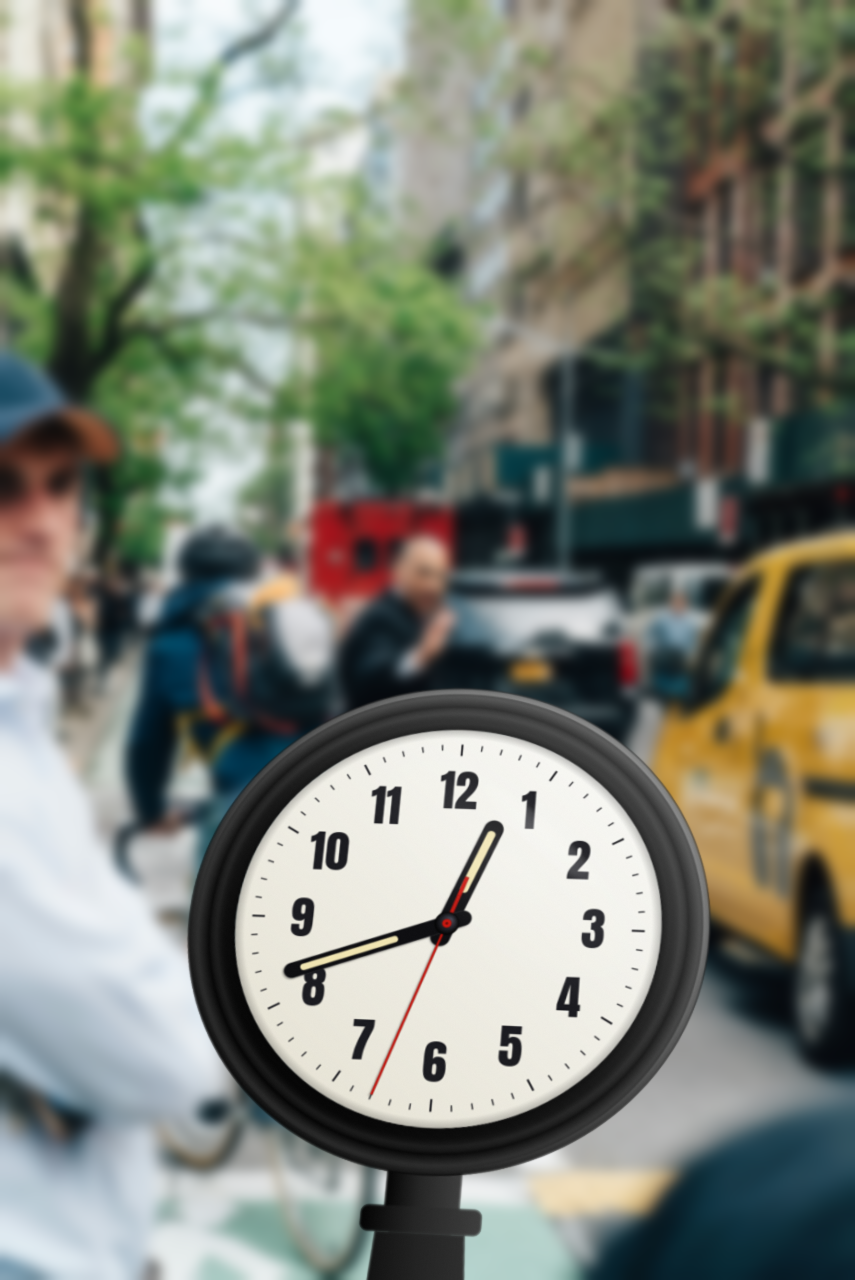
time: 12:41:33
